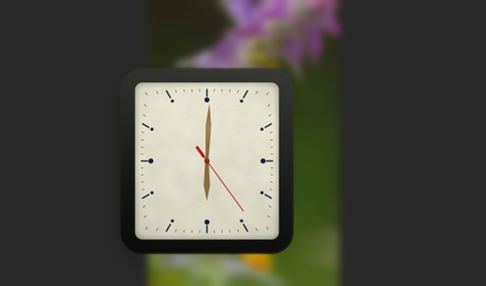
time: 6:00:24
